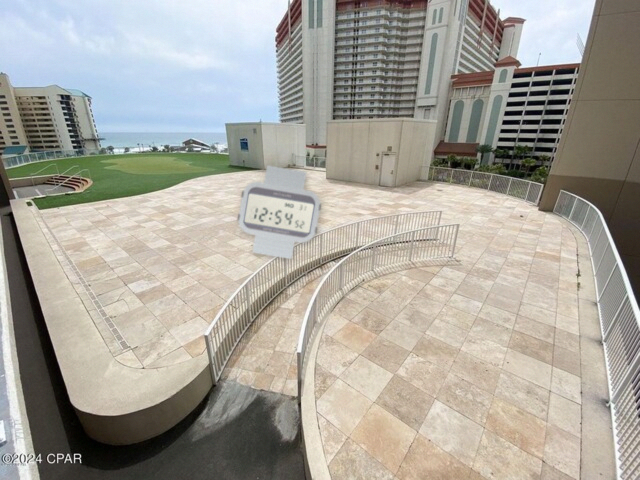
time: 12:54
